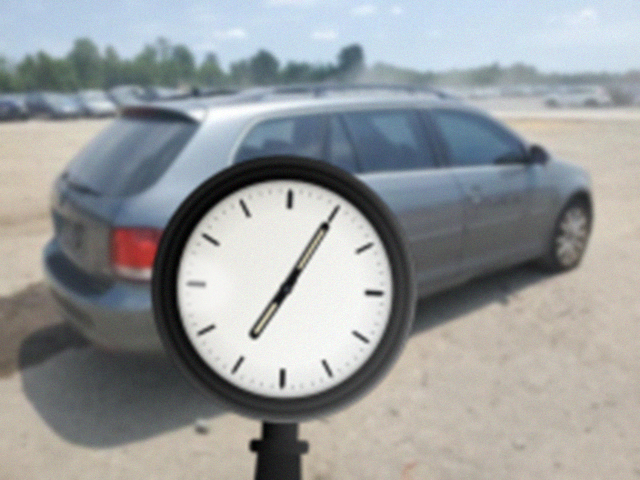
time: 7:05
